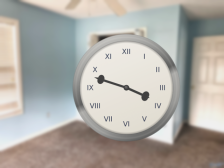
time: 3:48
